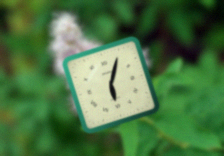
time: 6:05
